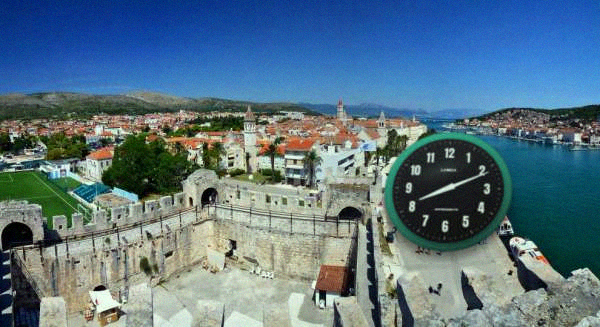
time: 8:11
